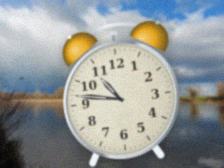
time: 10:47
